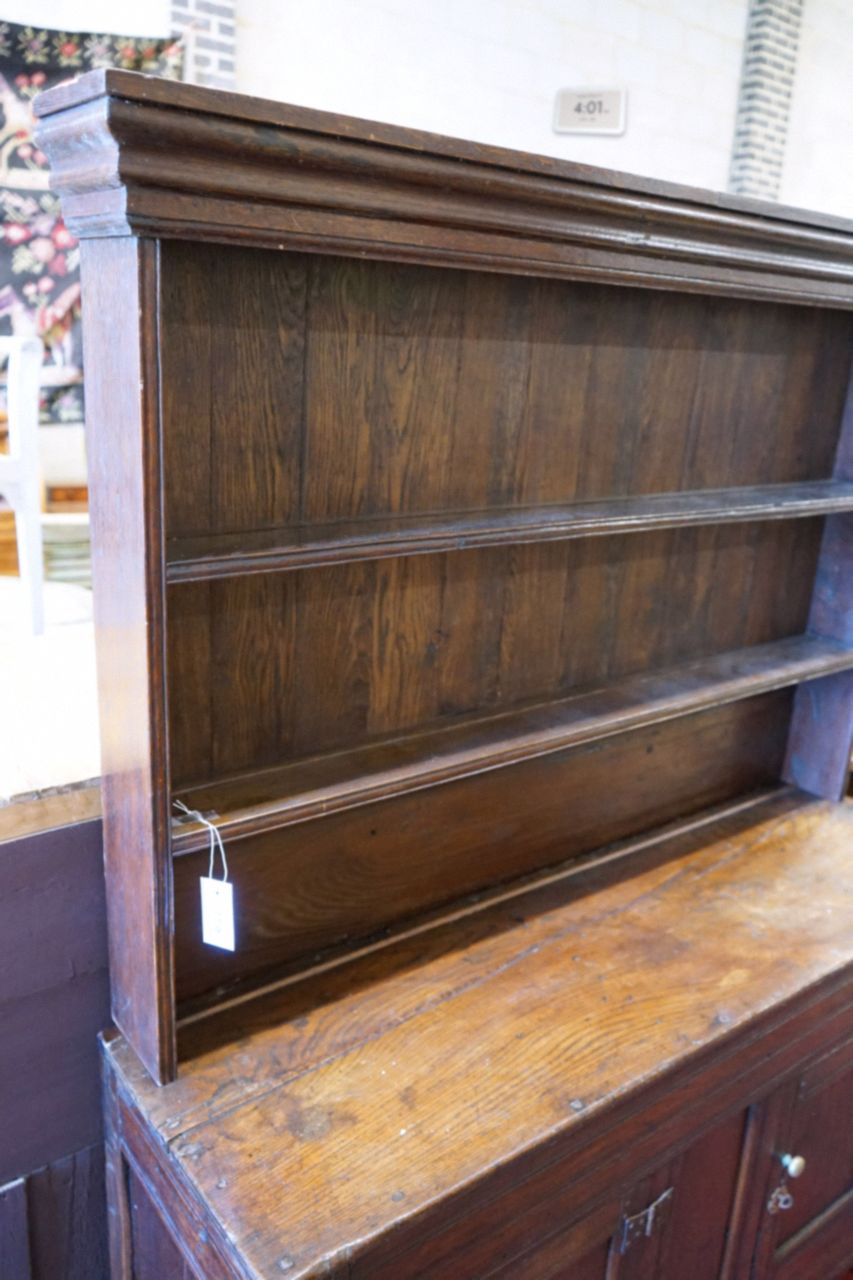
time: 4:01
